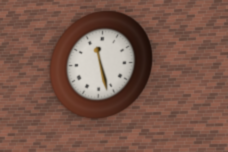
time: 11:27
